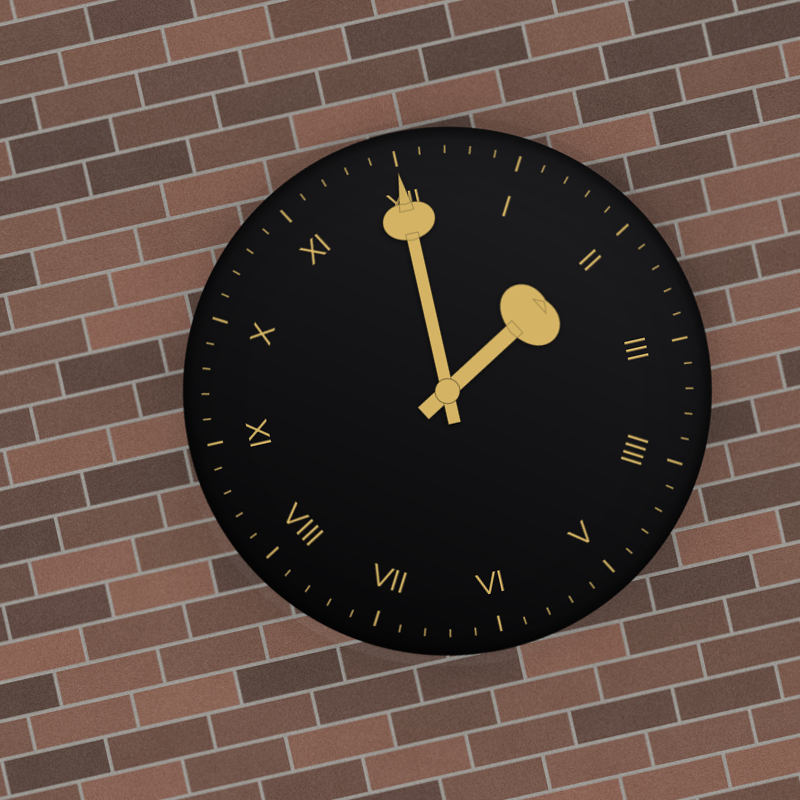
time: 2:00
